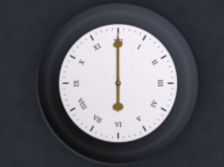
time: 6:00
